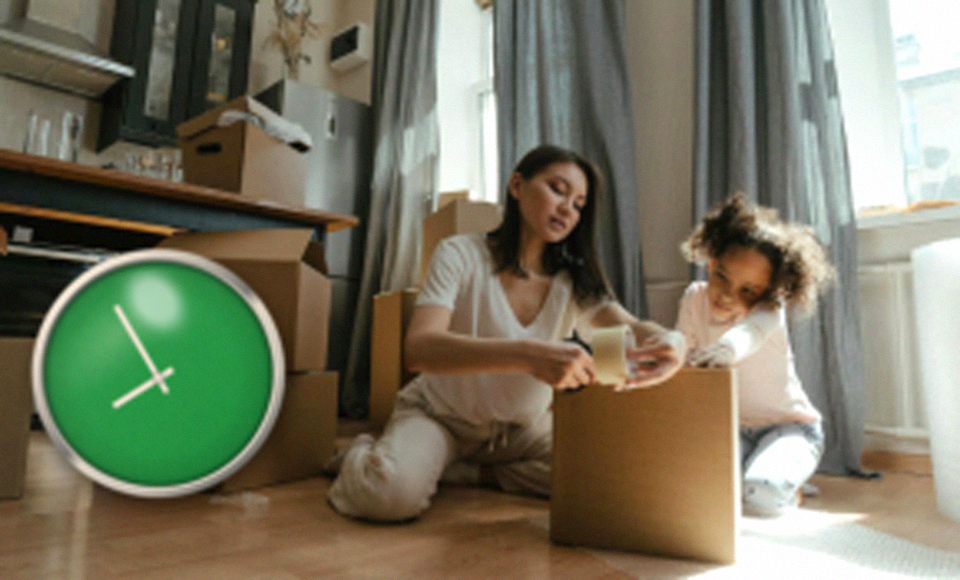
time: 7:55
